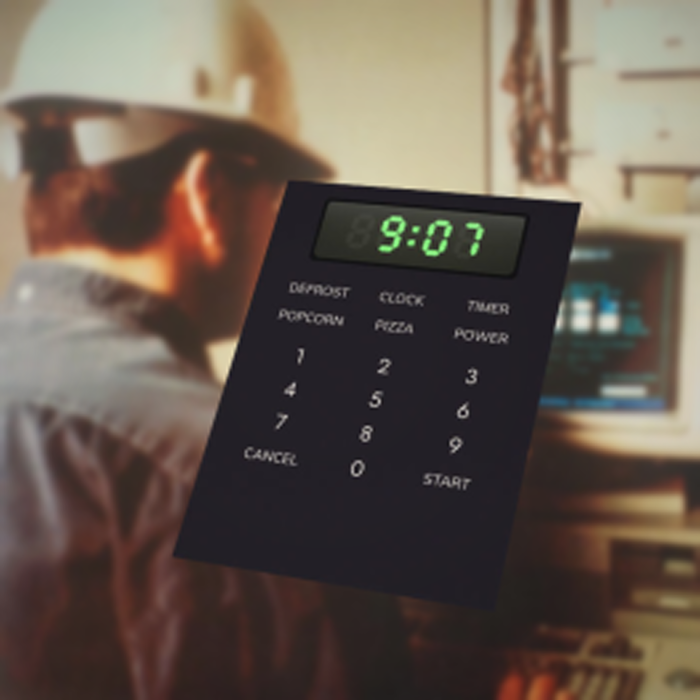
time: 9:07
